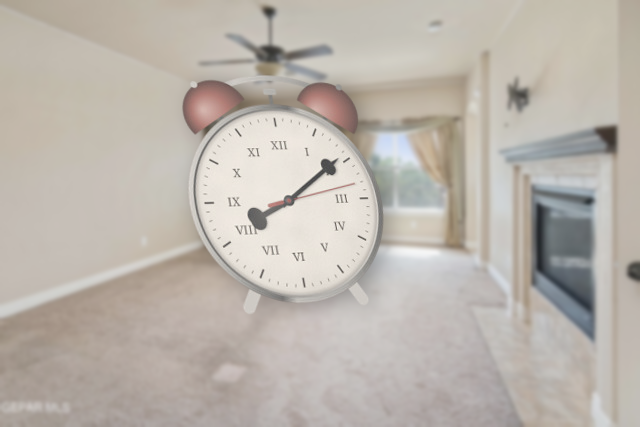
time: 8:09:13
